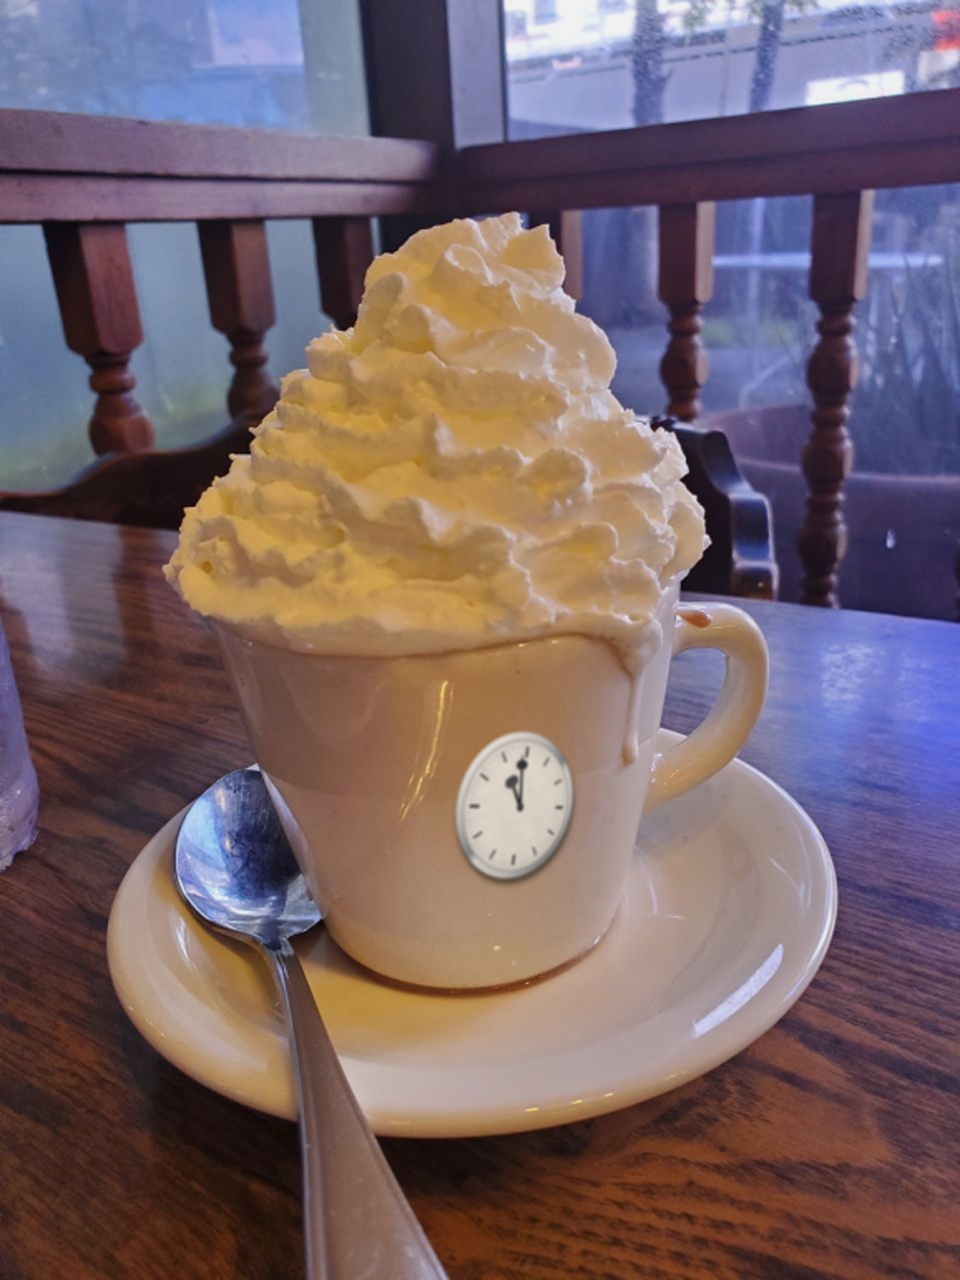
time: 10:59
